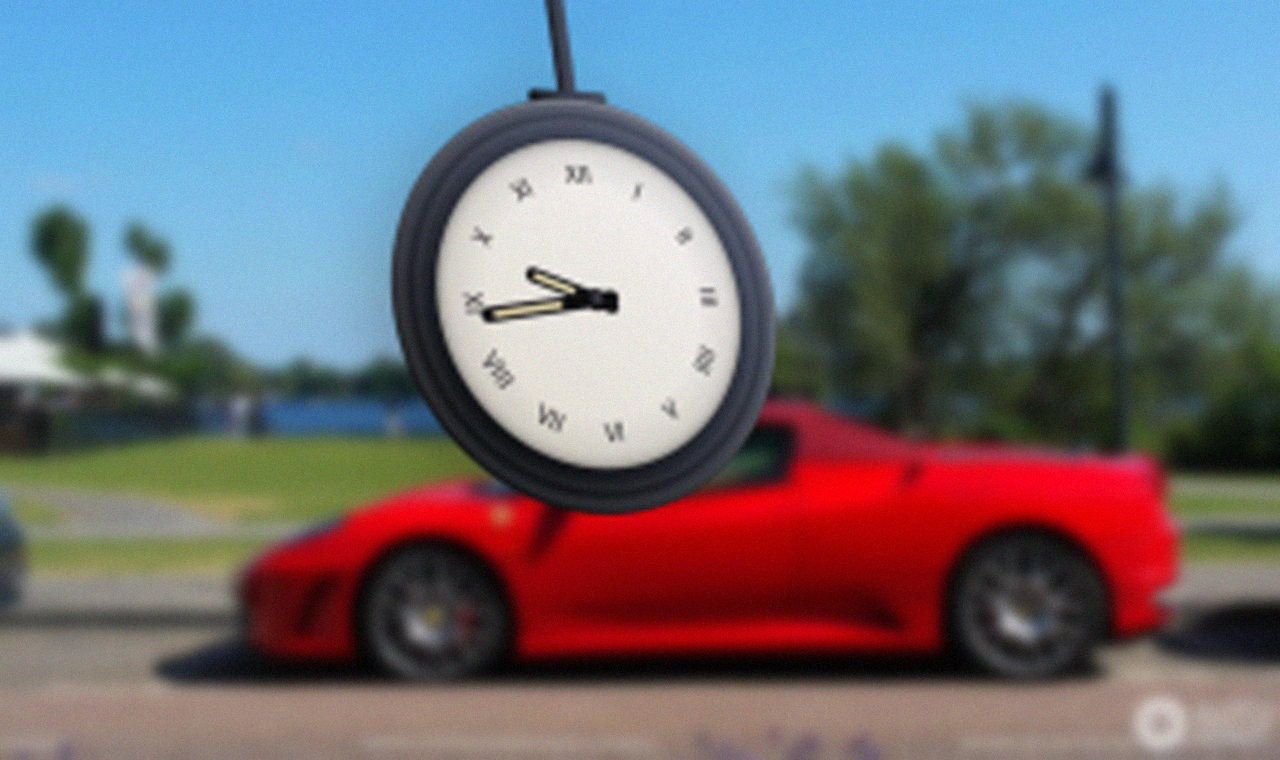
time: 9:44
